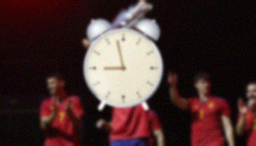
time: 8:58
